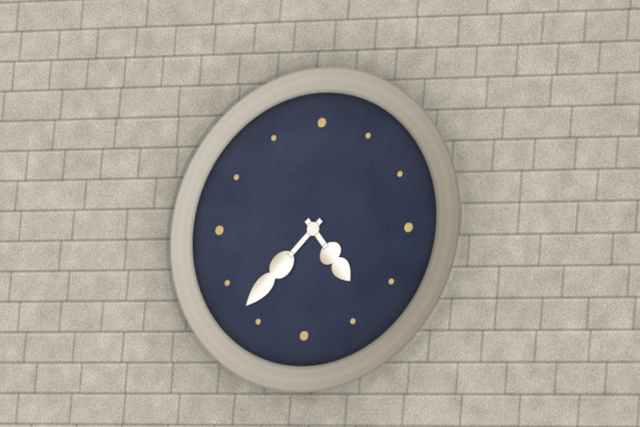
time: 4:37
